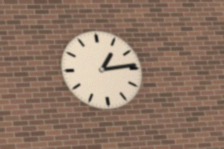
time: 1:14
